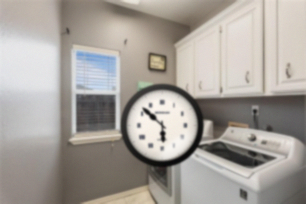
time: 5:52
